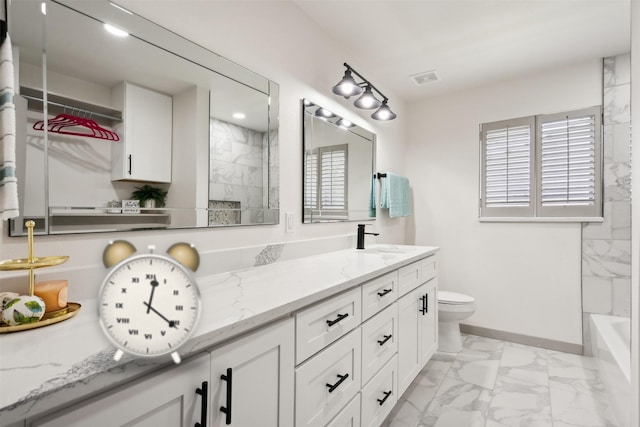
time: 12:21
